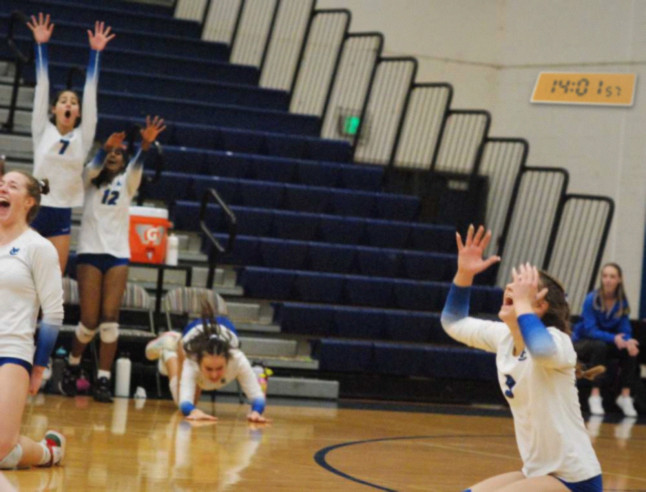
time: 14:01
